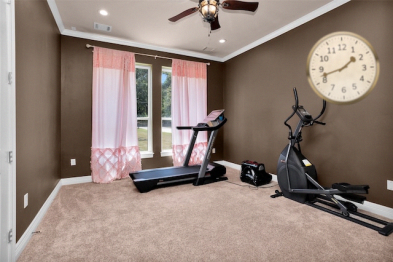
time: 1:42
